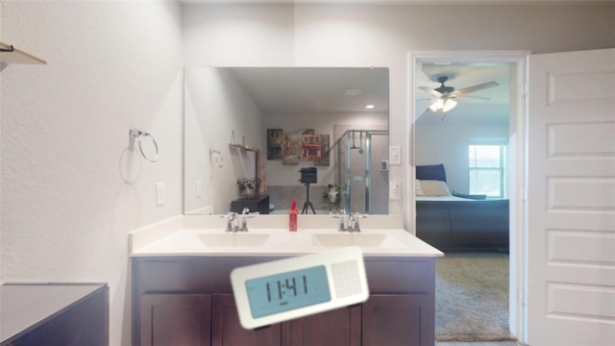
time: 11:41
